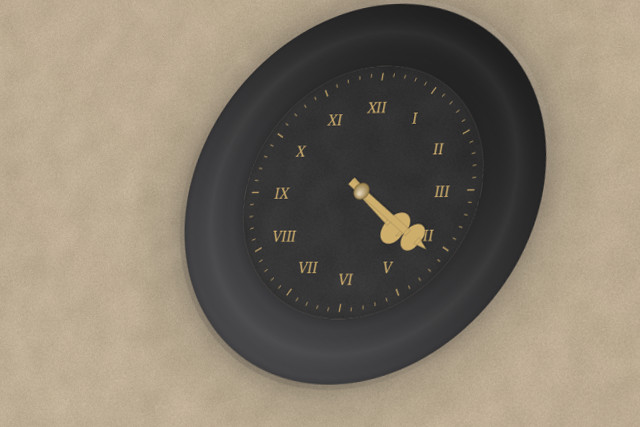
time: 4:21
